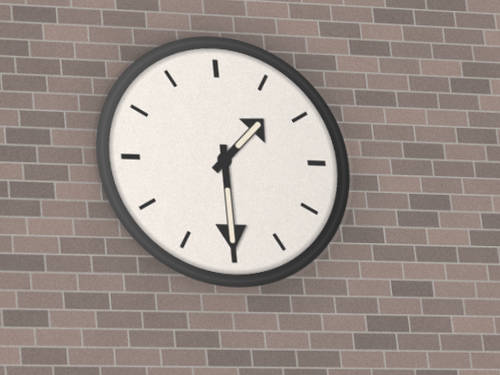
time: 1:30
